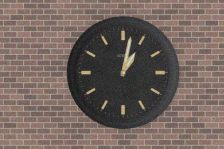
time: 1:02
